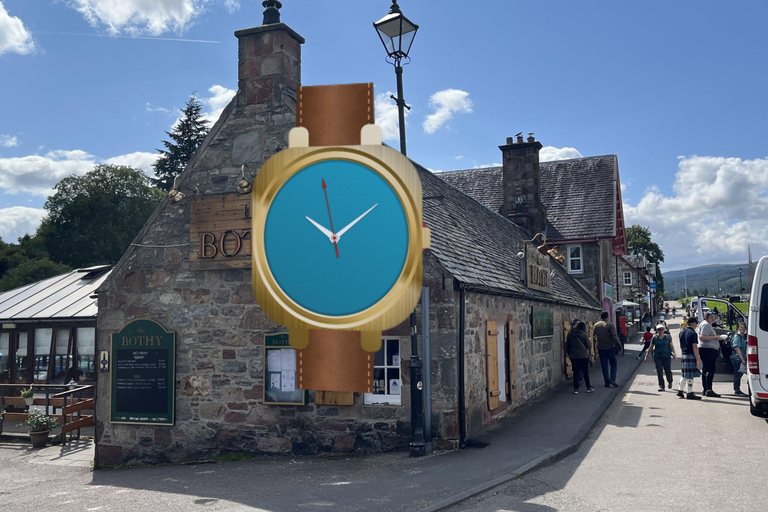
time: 10:08:58
